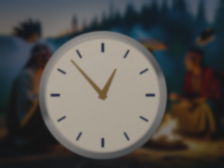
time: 12:53
